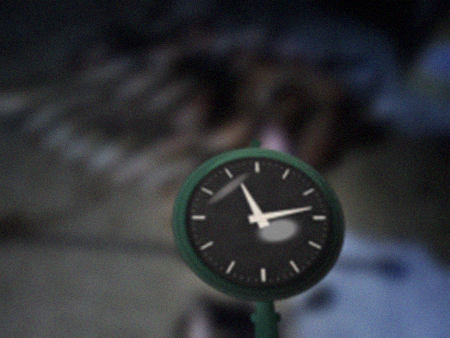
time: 11:13
